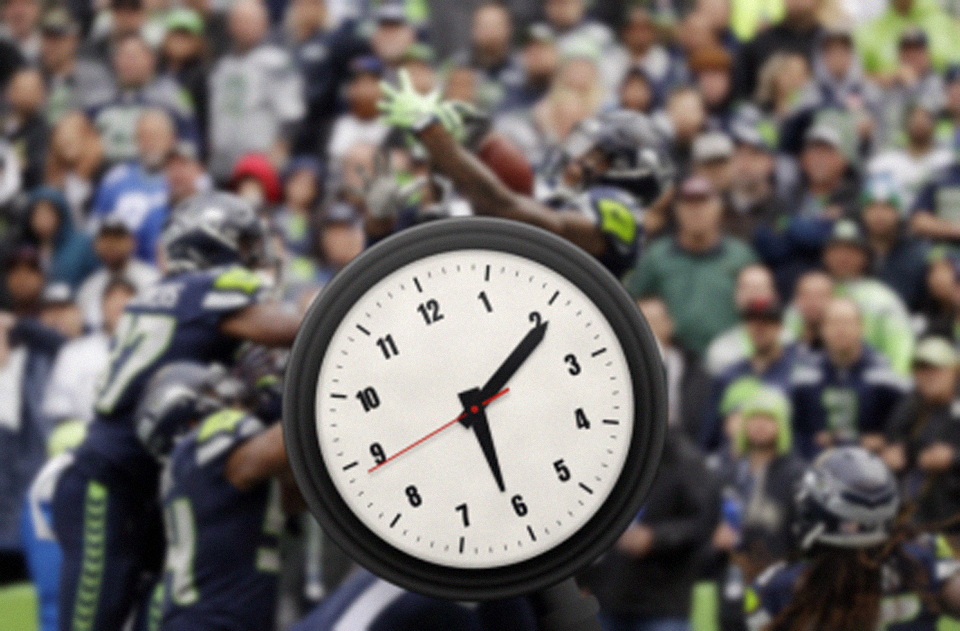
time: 6:10:44
